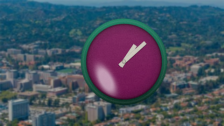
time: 1:08
